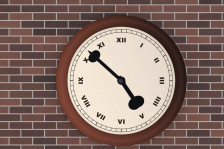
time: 4:52
